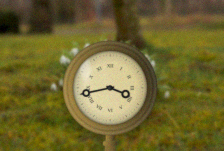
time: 3:43
